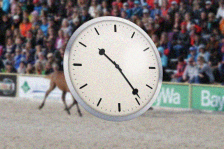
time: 10:24
